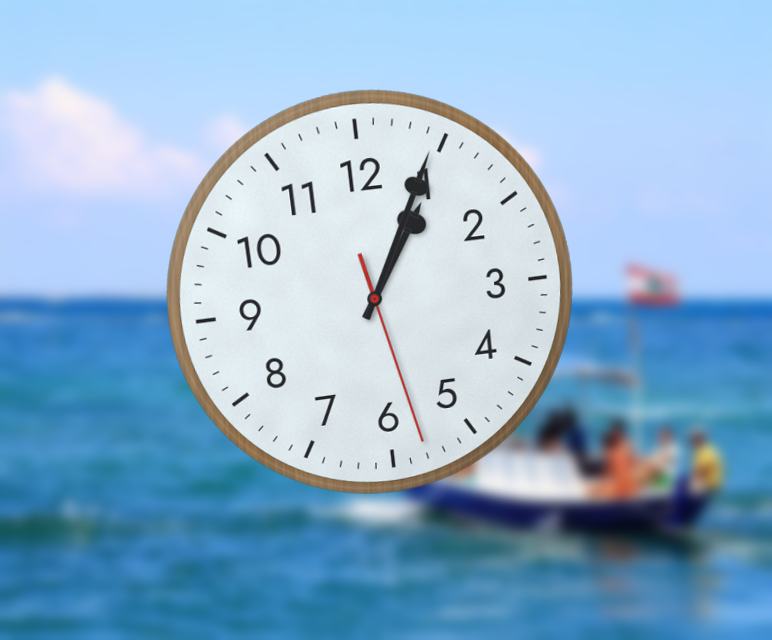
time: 1:04:28
